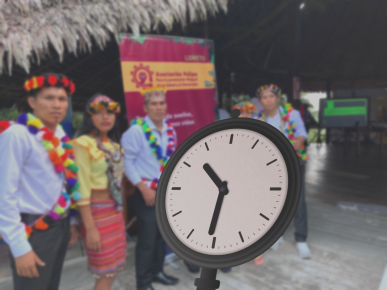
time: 10:31
